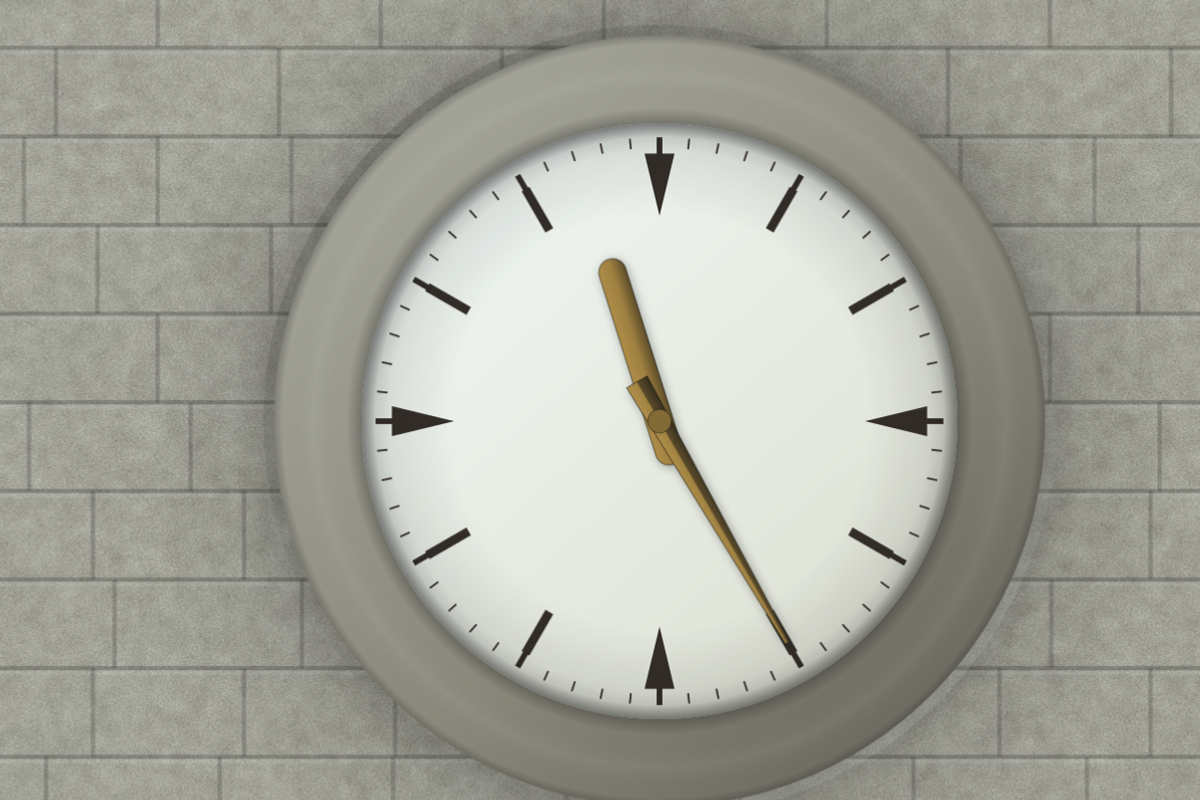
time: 11:25
